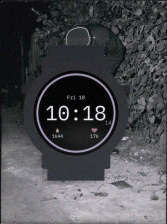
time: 10:18
